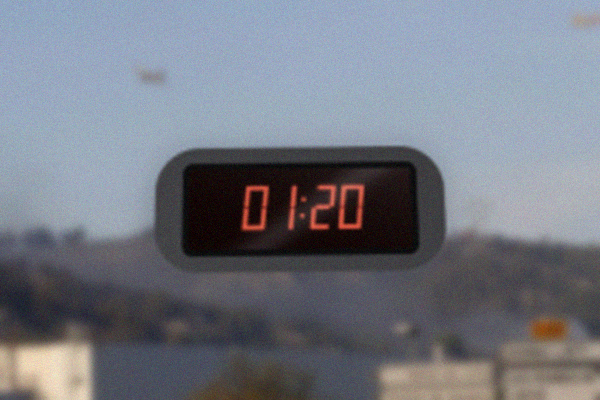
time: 1:20
